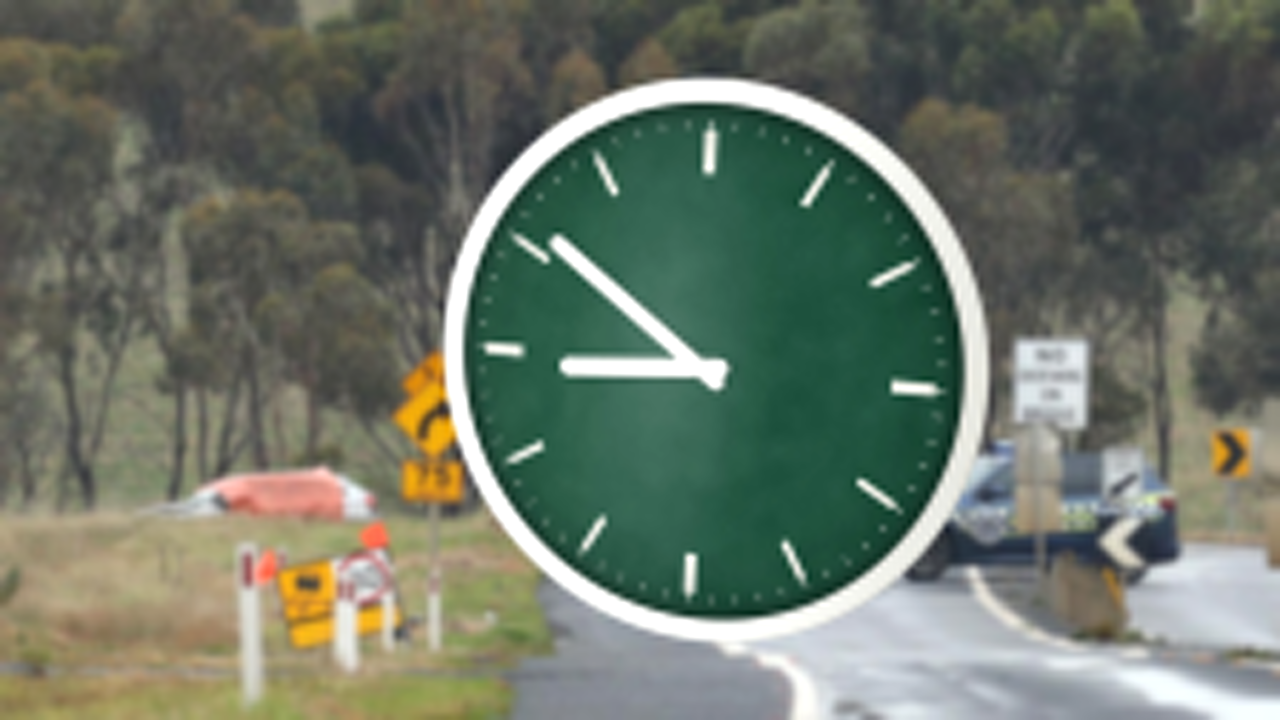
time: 8:51
